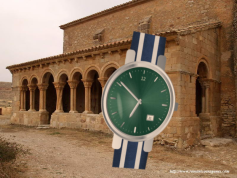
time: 6:51
